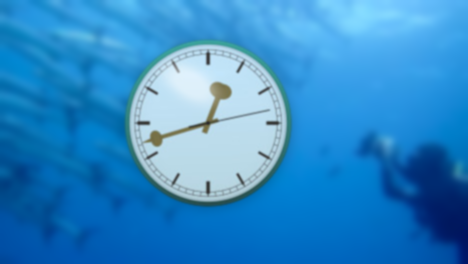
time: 12:42:13
